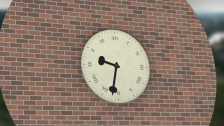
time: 9:32
